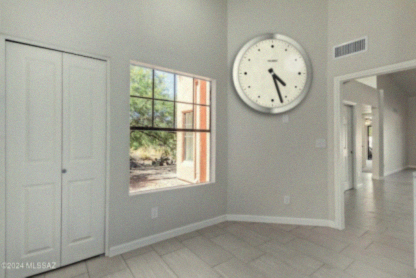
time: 4:27
